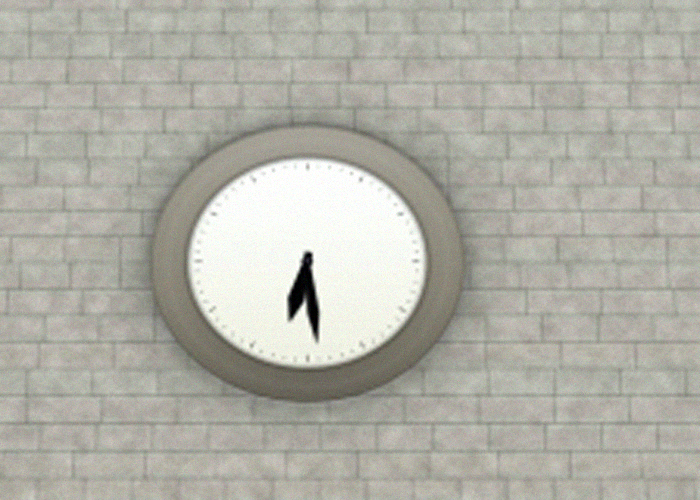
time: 6:29
